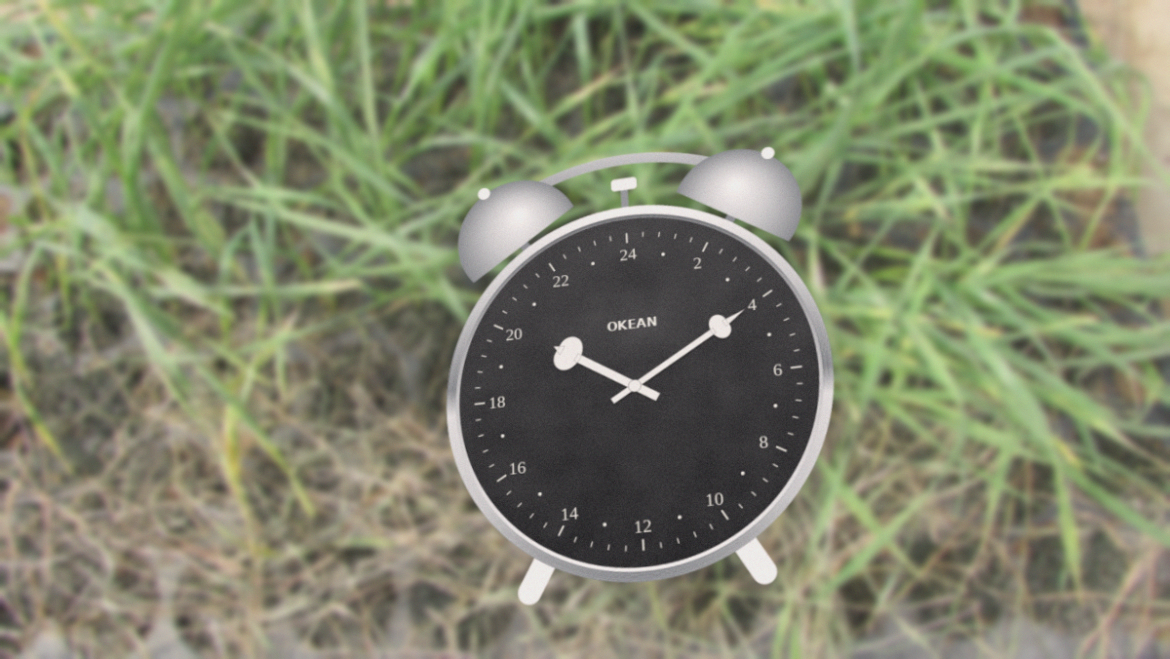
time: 20:10
